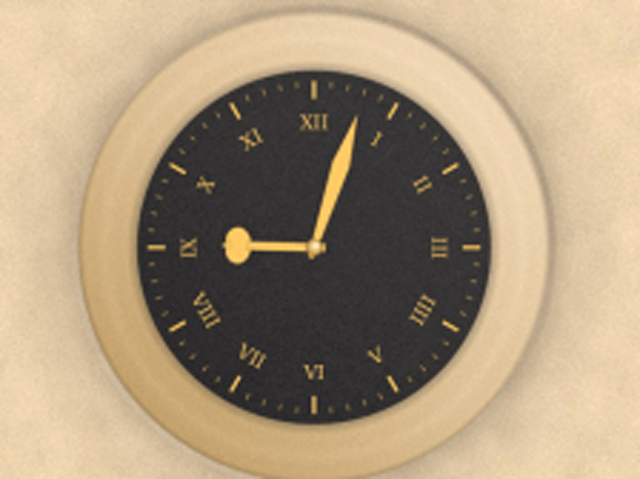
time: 9:03
